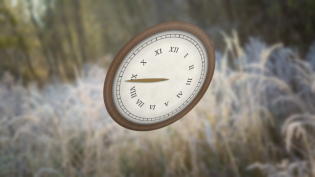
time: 8:44
